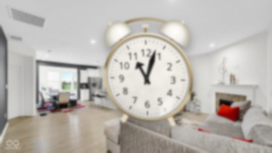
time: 11:03
